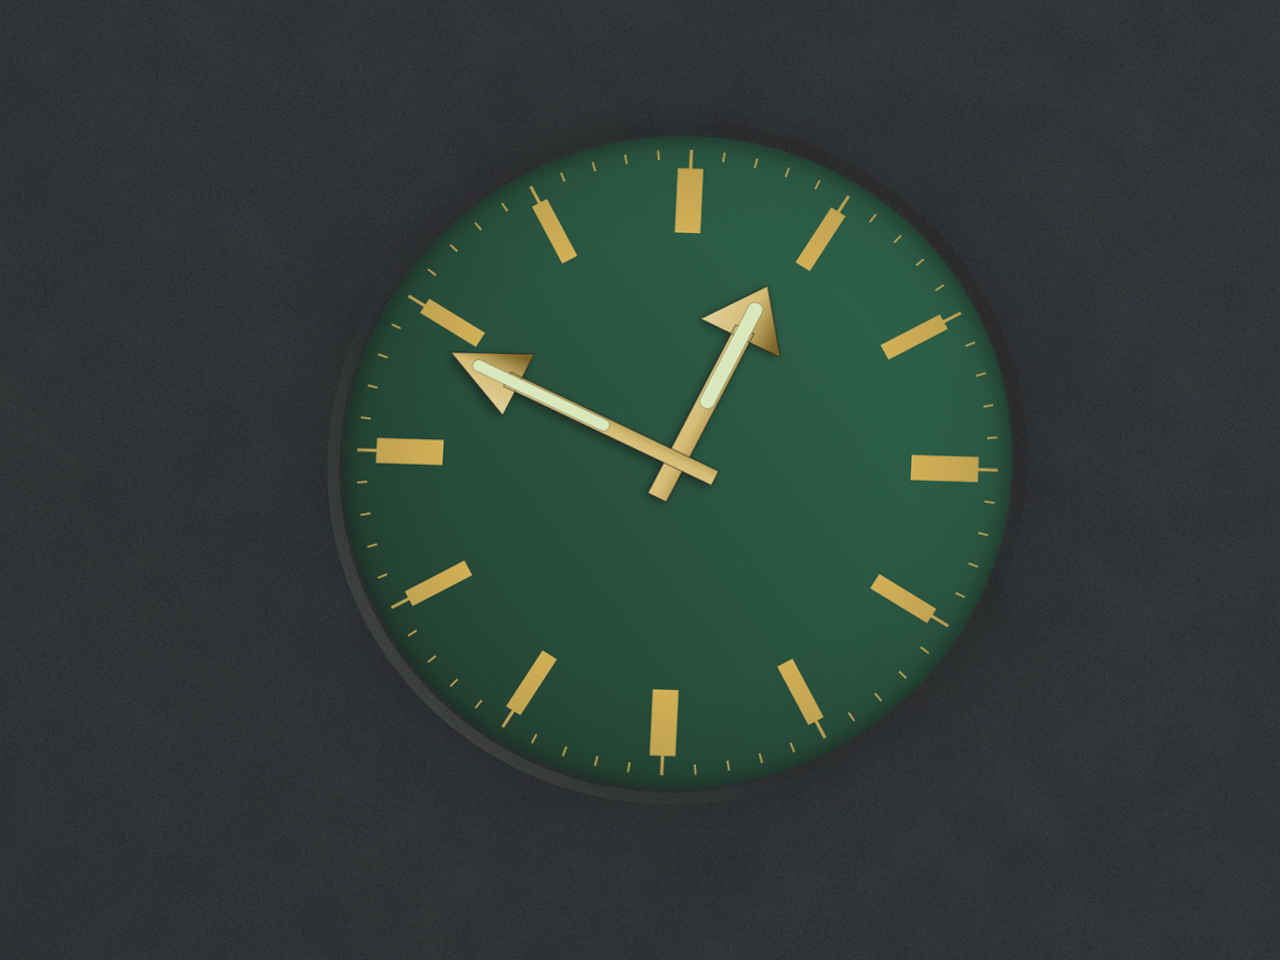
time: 12:49
